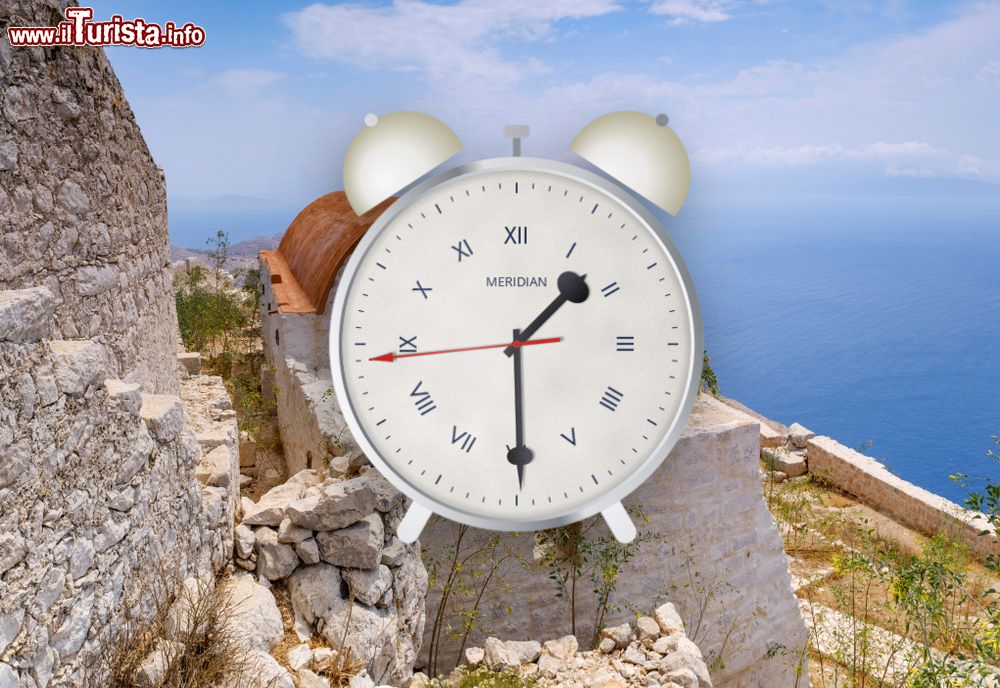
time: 1:29:44
